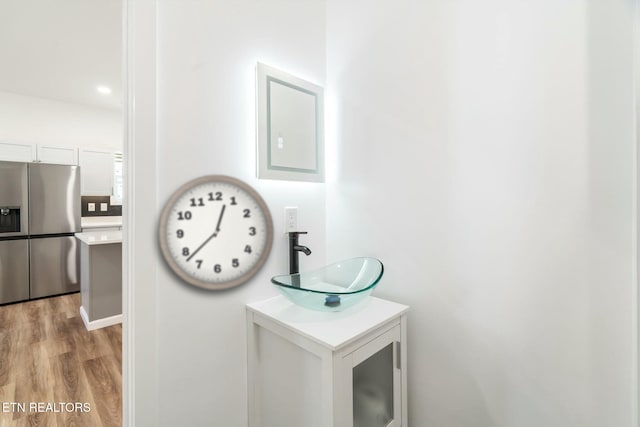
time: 12:38
